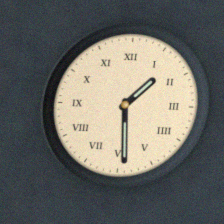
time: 1:29
